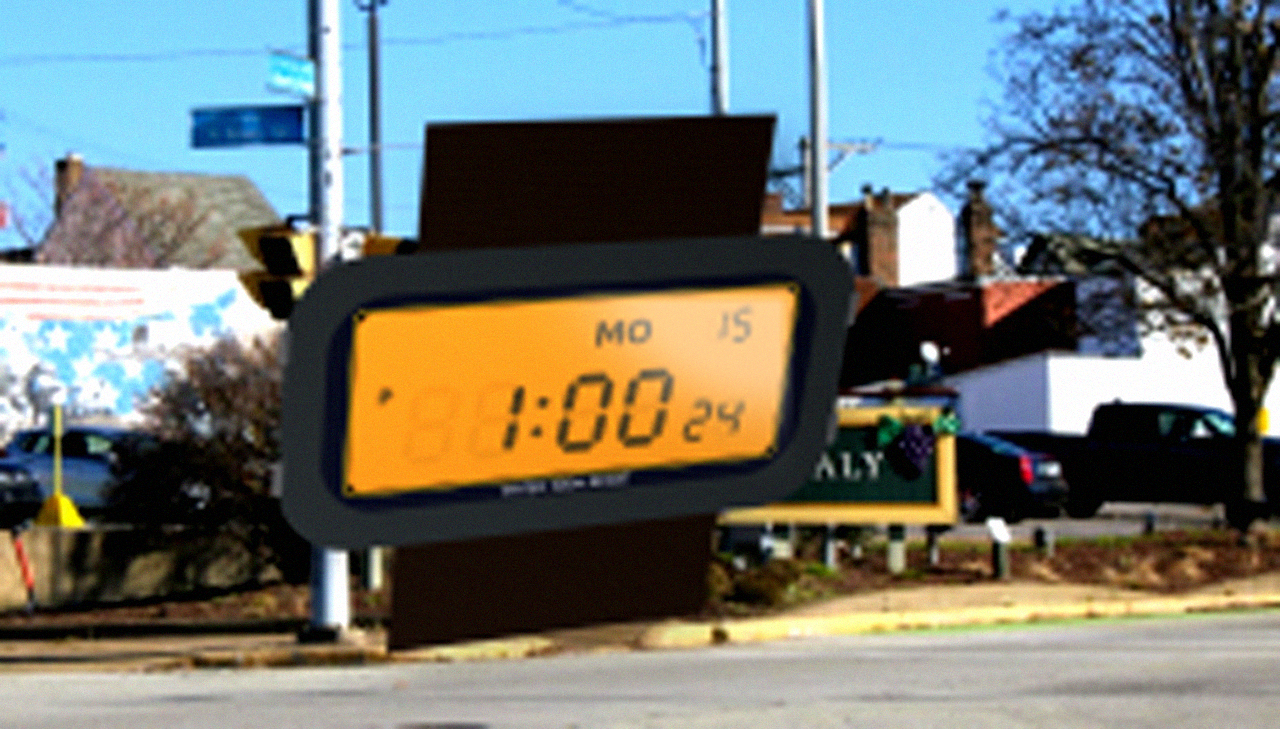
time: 1:00:24
